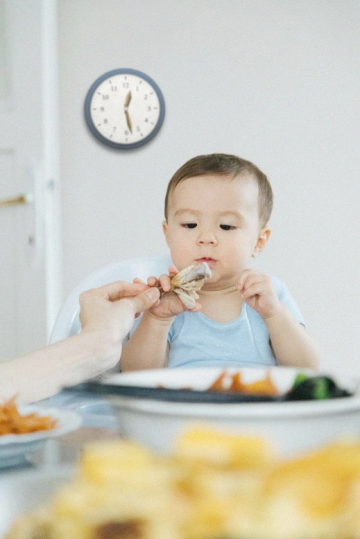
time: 12:28
